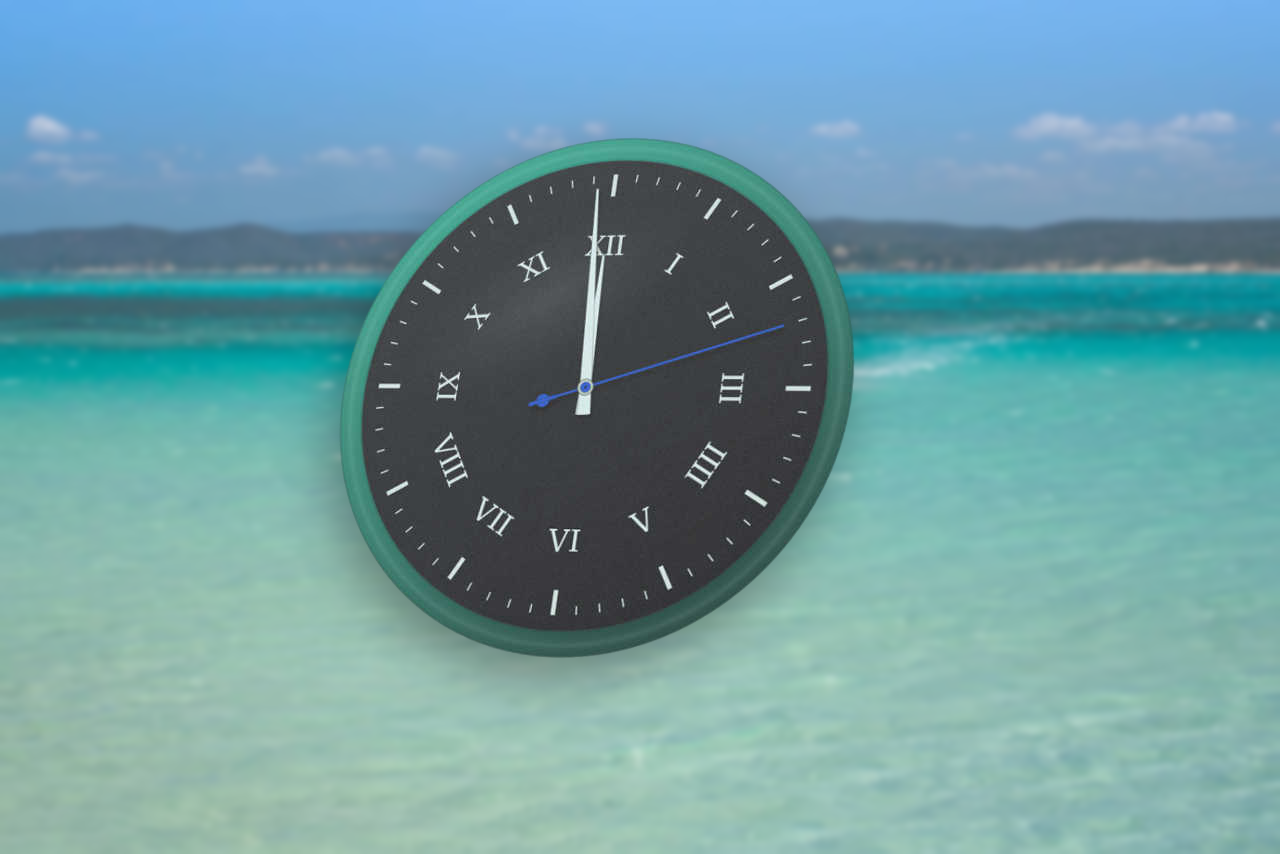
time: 11:59:12
